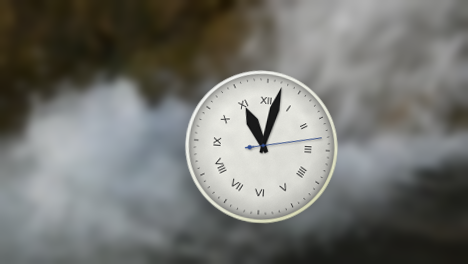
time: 11:02:13
